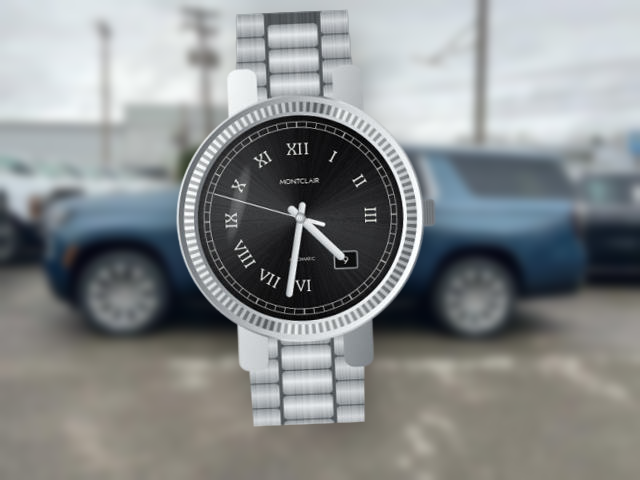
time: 4:31:48
